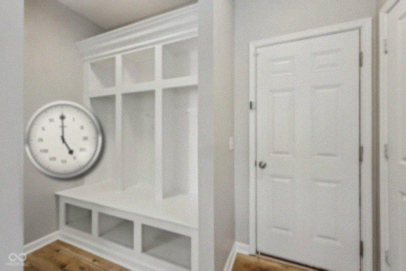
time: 5:00
